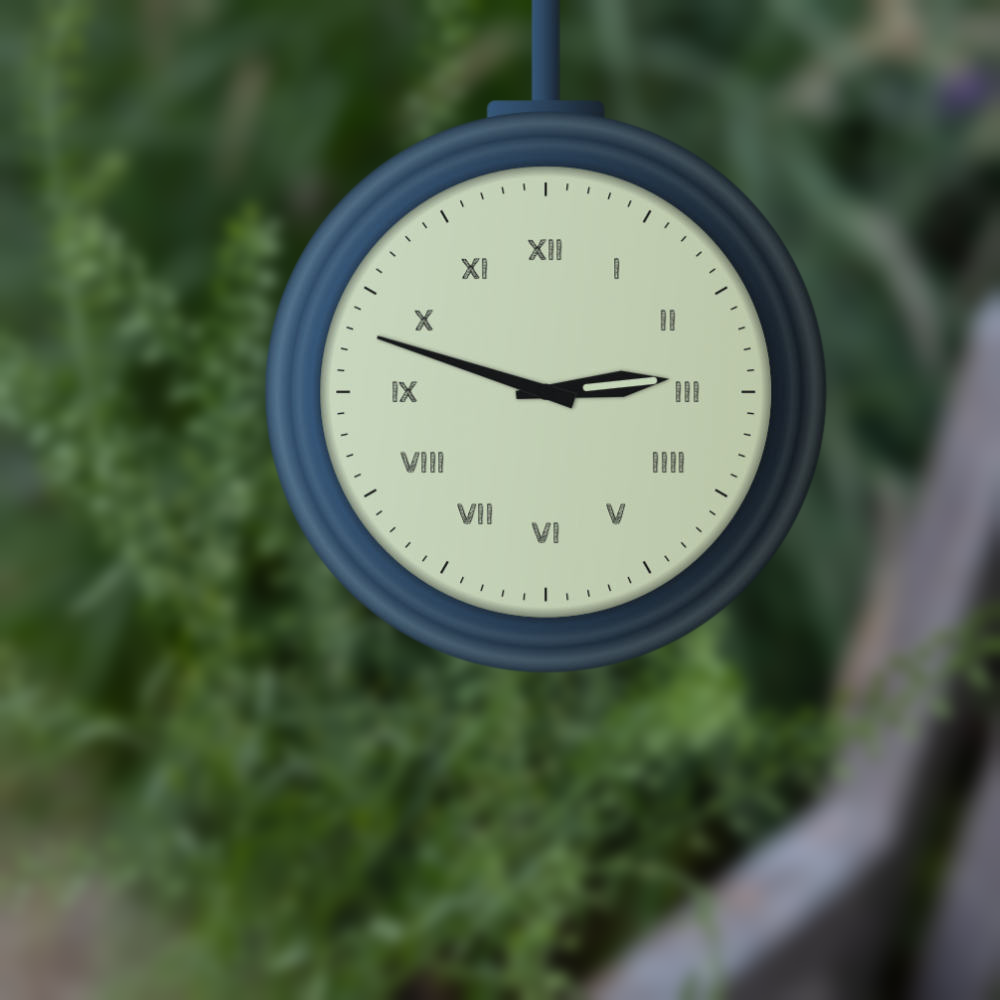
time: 2:48
